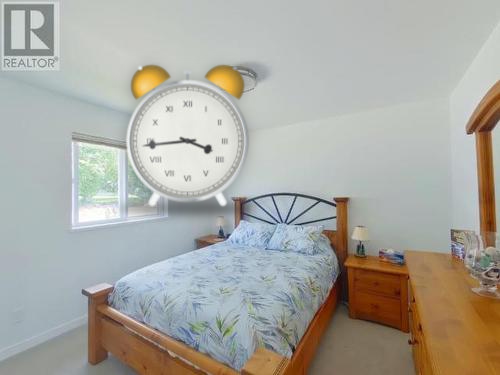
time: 3:44
